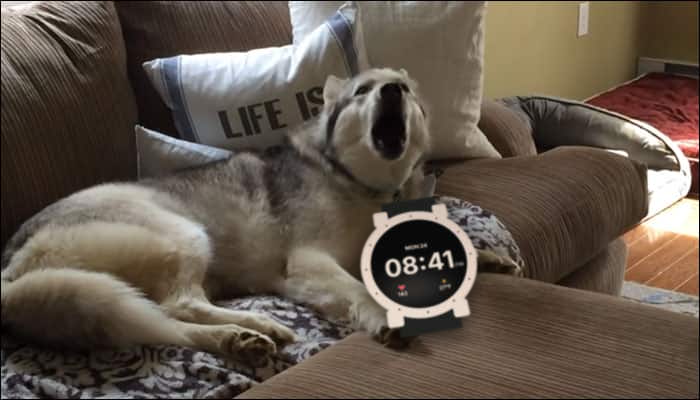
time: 8:41
